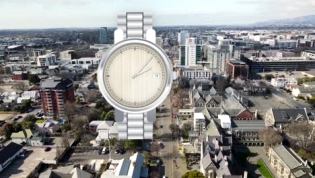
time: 2:07
